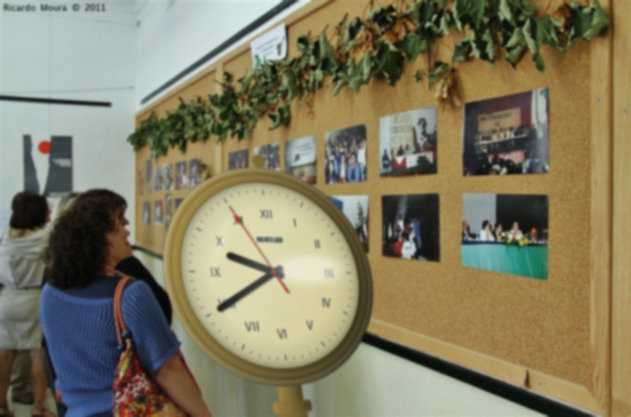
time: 9:39:55
